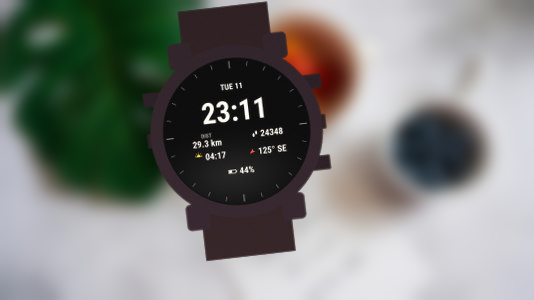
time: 23:11
